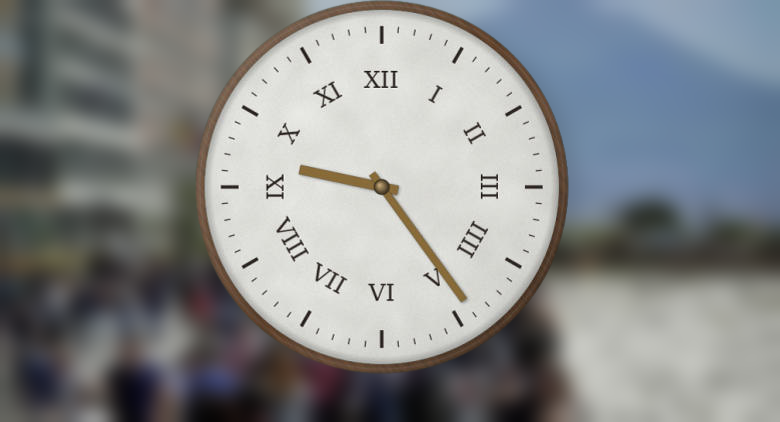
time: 9:24
